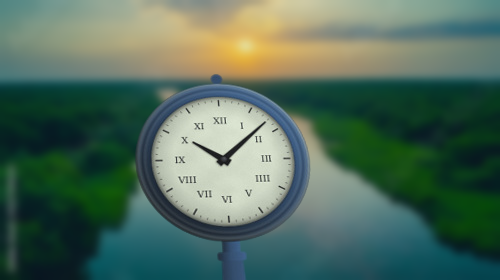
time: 10:08
